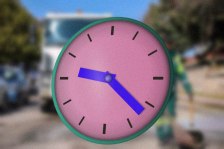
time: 9:22
